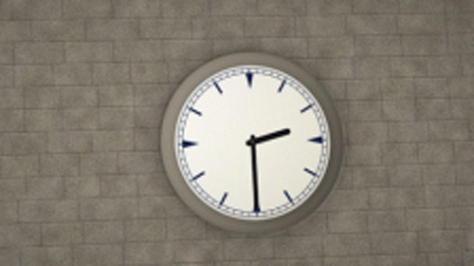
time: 2:30
